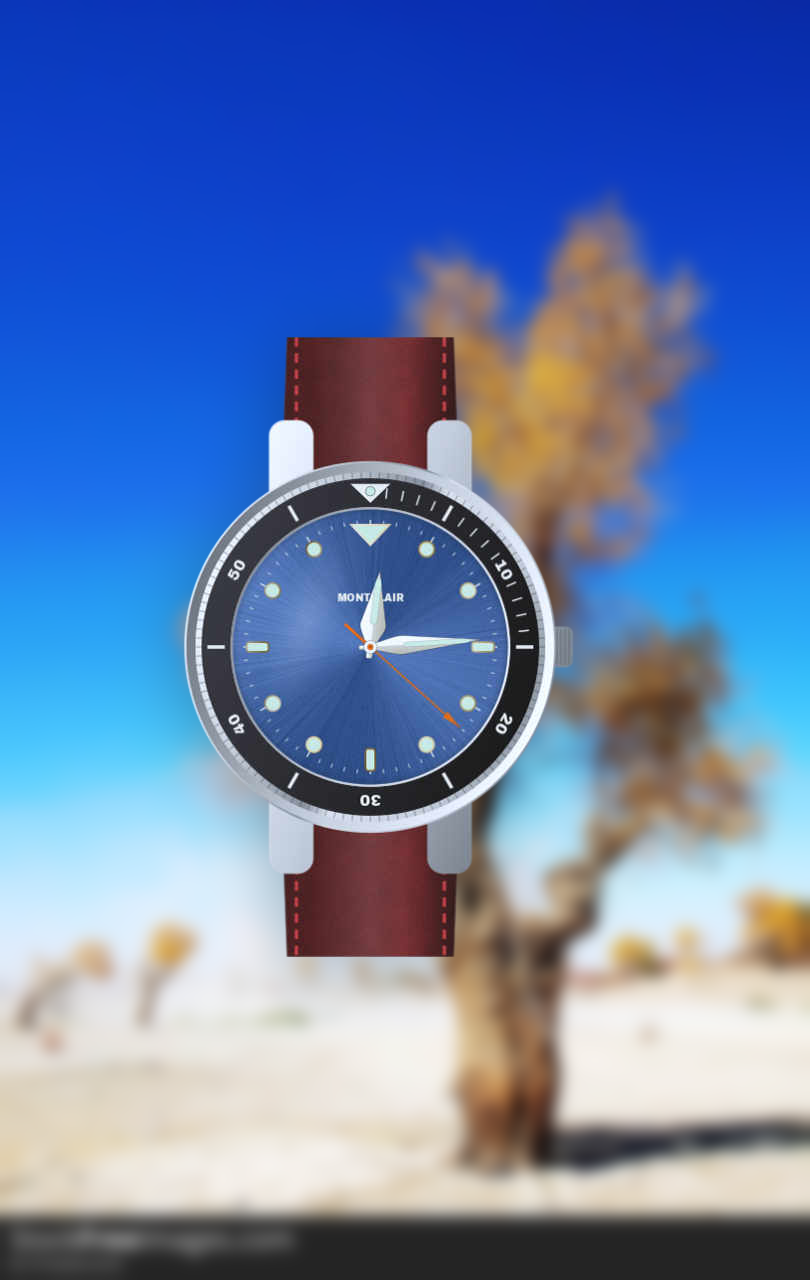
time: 12:14:22
